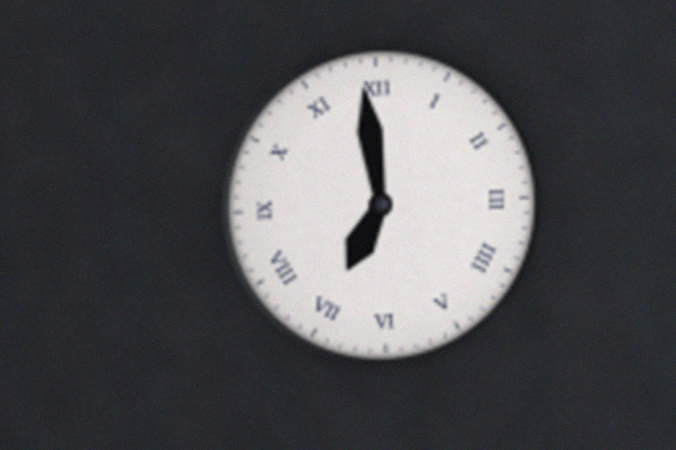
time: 6:59
